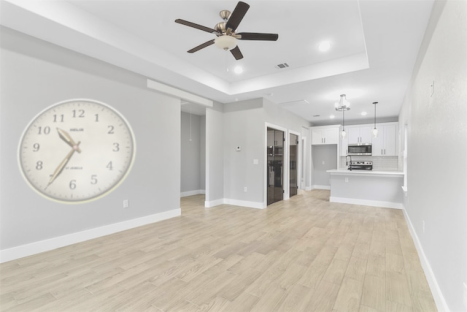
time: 10:35
